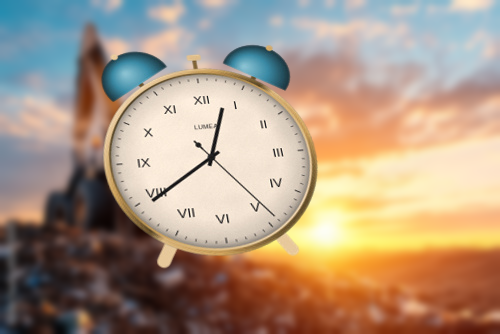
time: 12:39:24
